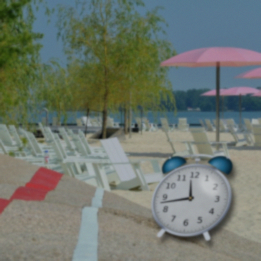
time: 11:43
